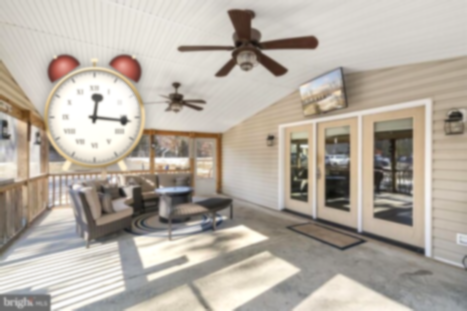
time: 12:16
